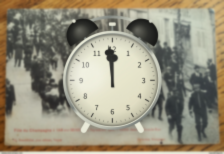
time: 11:59
